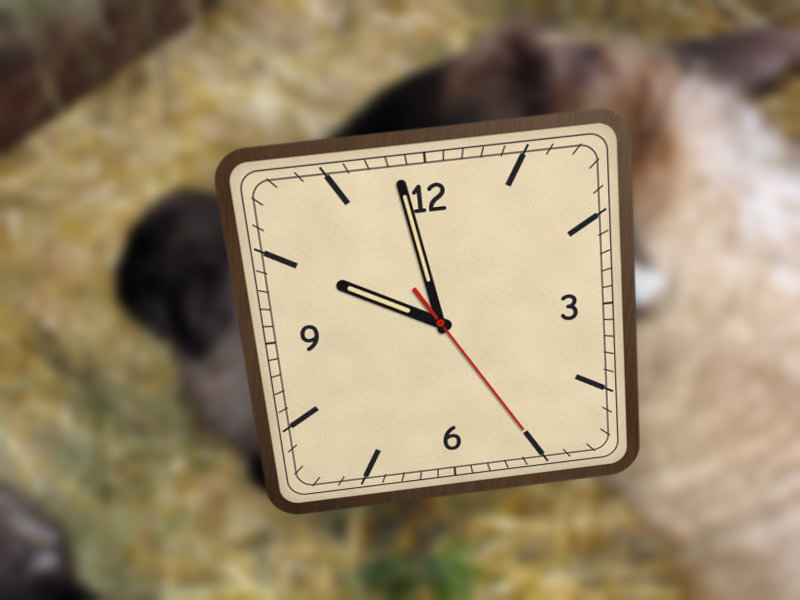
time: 9:58:25
